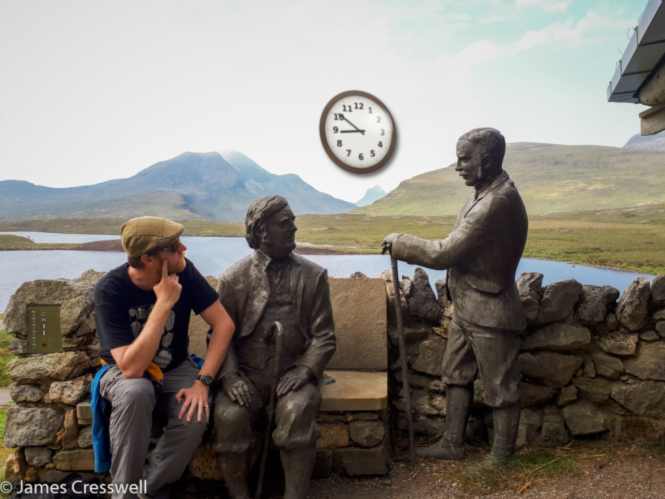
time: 8:51
